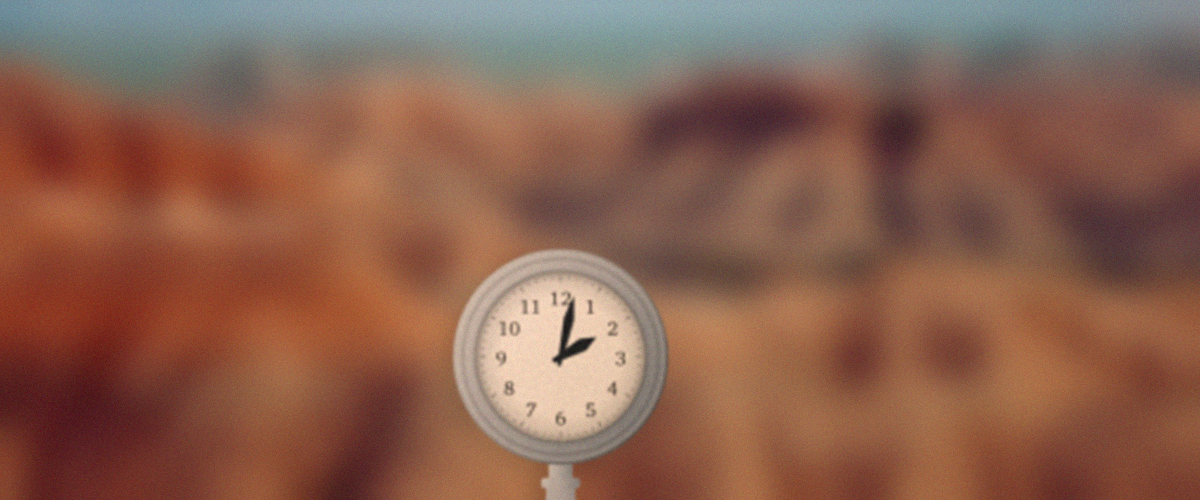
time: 2:02
